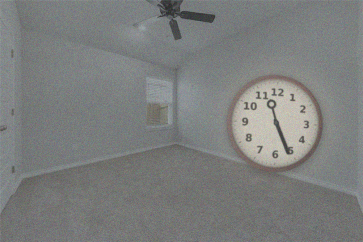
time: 11:26
